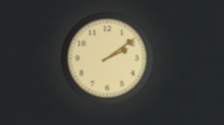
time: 2:09
